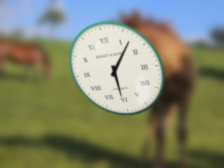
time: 6:07
